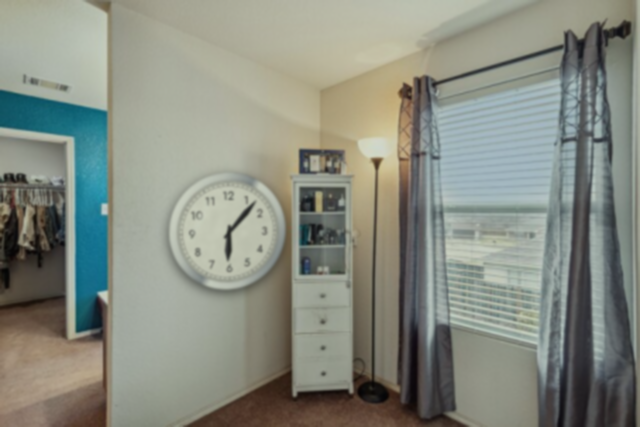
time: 6:07
